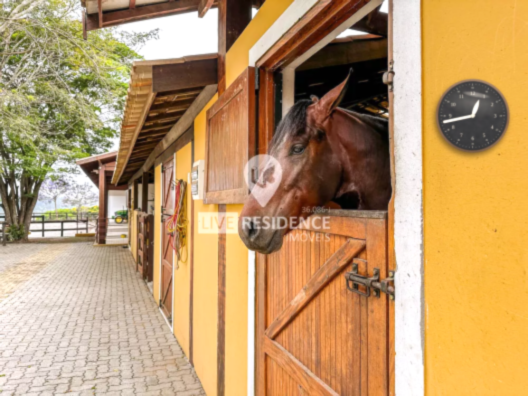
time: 12:43
